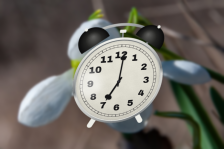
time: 7:01
